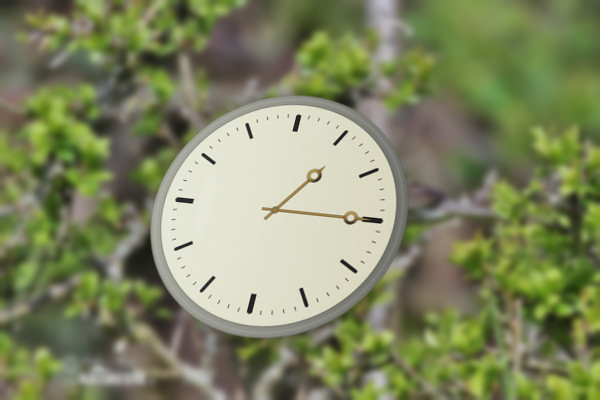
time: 1:15
